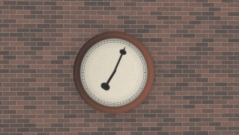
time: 7:04
